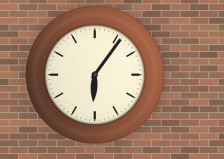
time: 6:06
